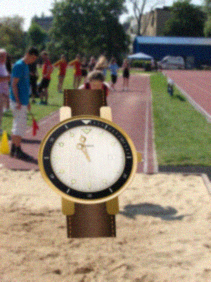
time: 10:58
